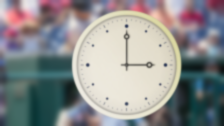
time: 3:00
